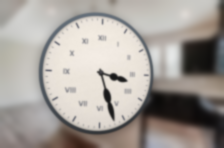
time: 3:27
